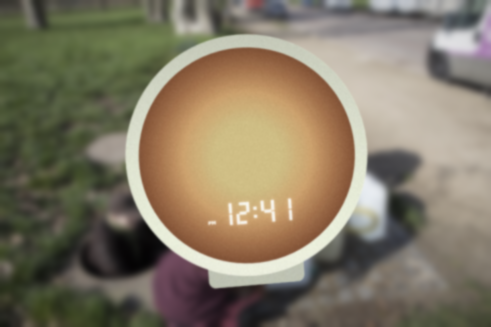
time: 12:41
